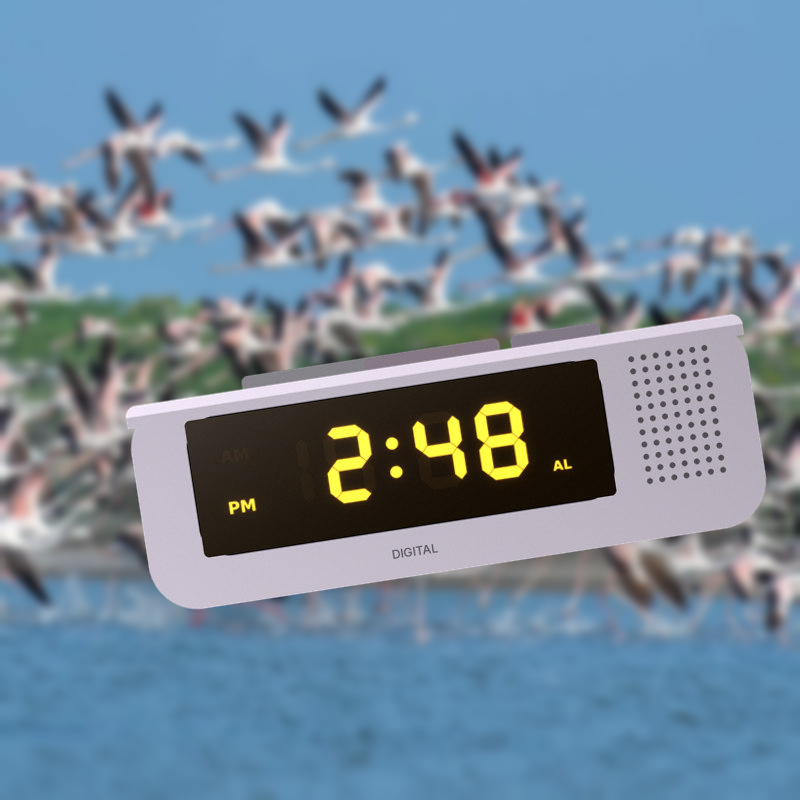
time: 2:48
